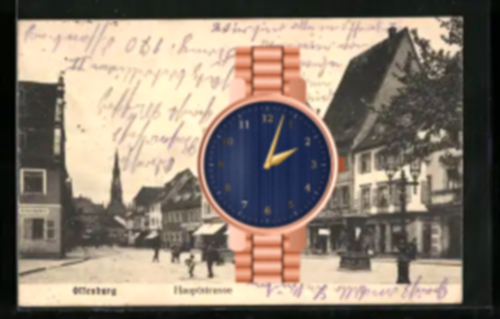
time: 2:03
